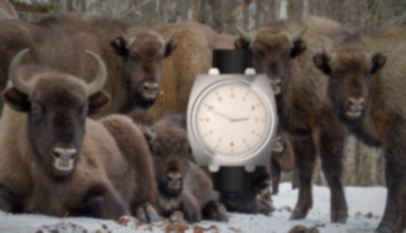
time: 2:49
